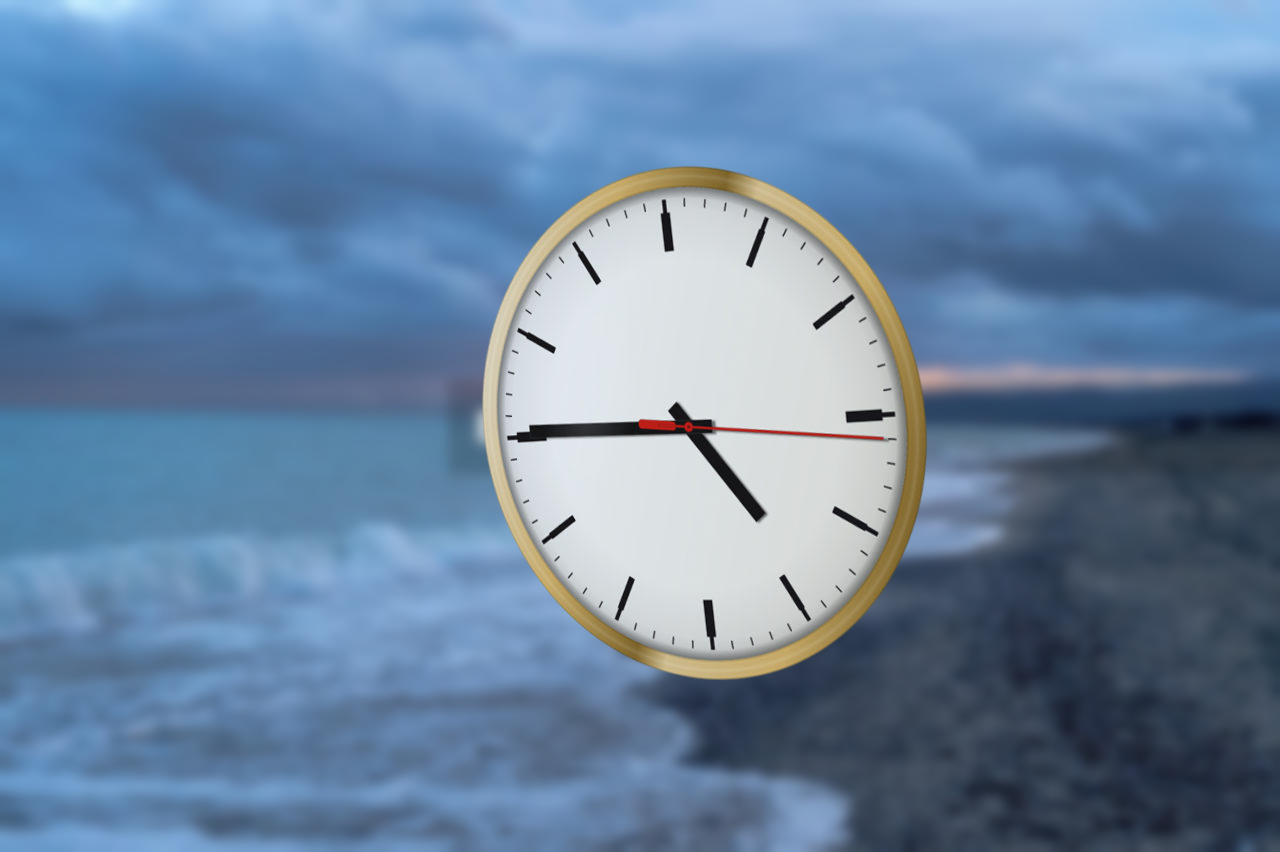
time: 4:45:16
